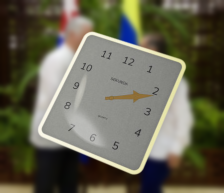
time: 2:11
